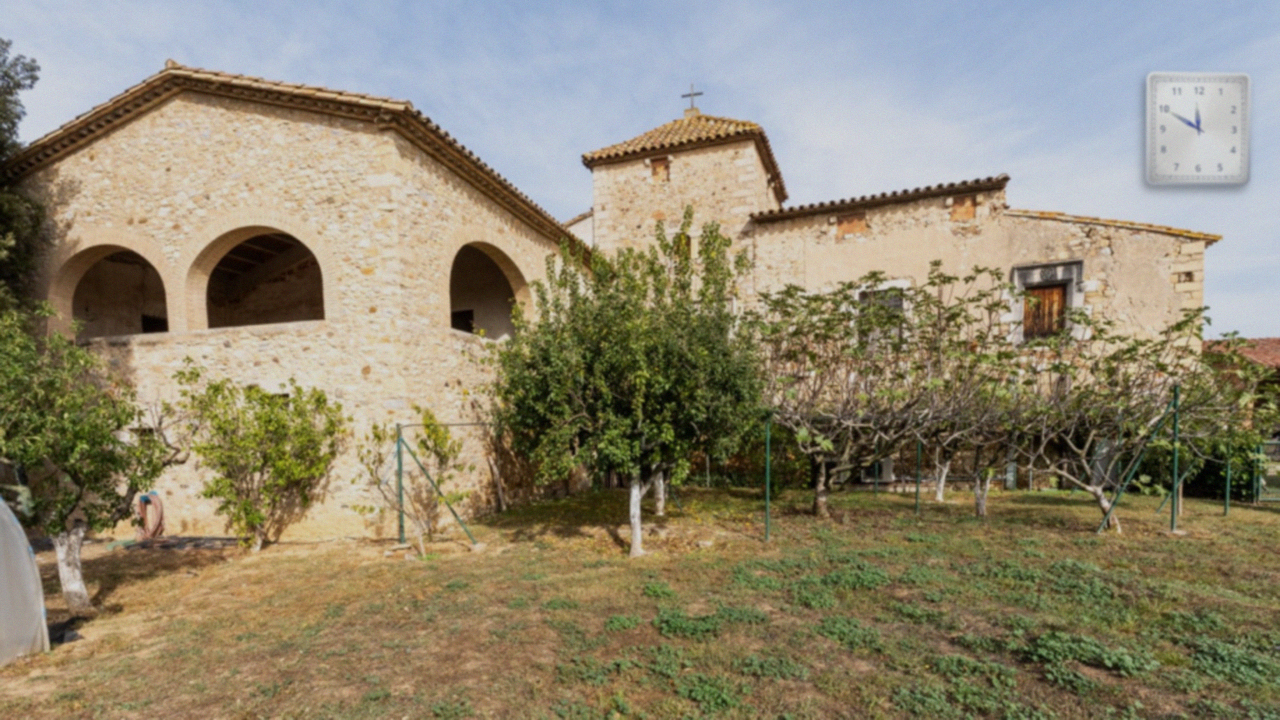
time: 11:50
